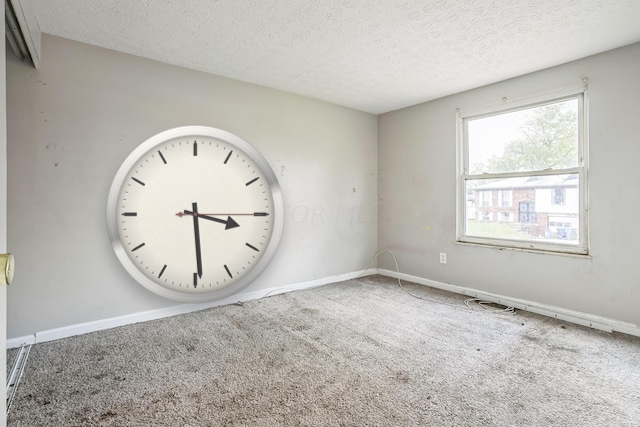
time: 3:29:15
